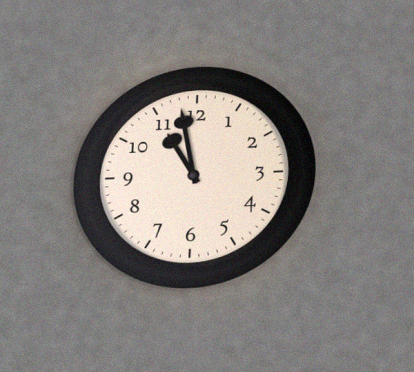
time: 10:58
